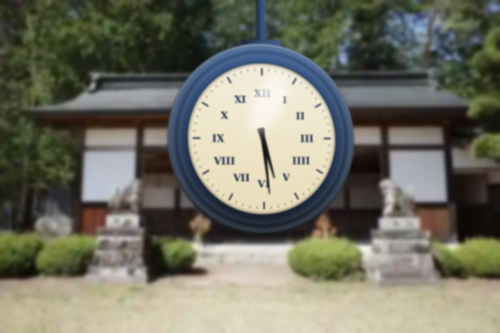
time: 5:29
